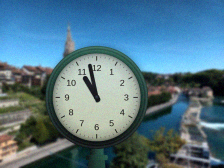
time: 10:58
